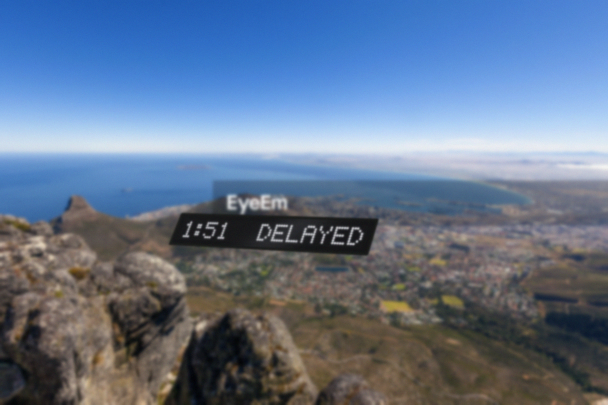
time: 1:51
